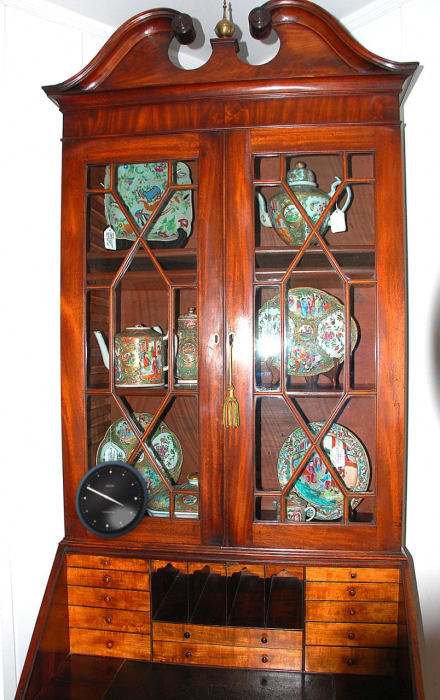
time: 3:49
